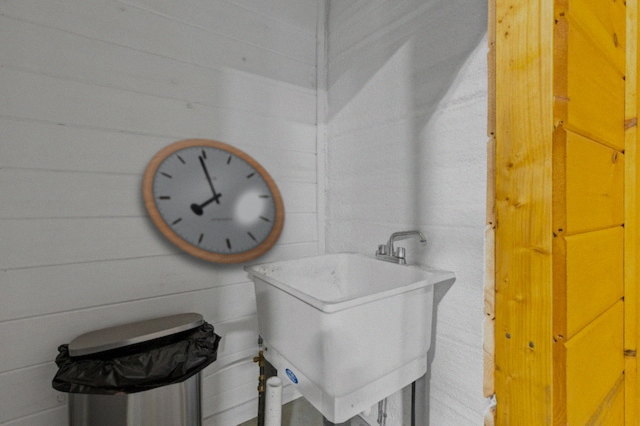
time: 7:59
